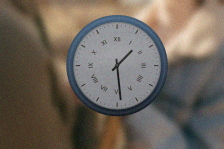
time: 1:29
